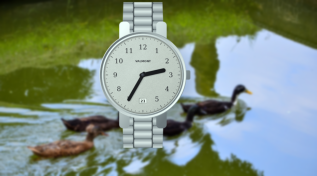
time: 2:35
